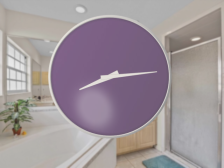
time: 8:14
